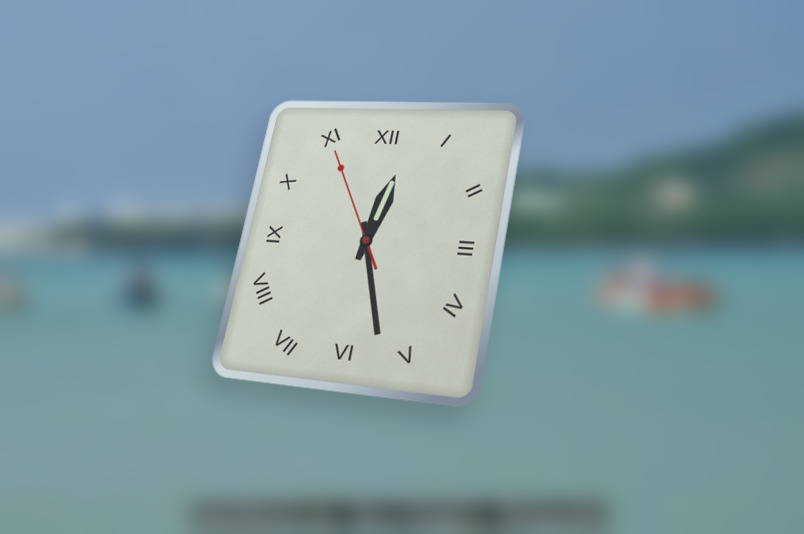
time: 12:26:55
